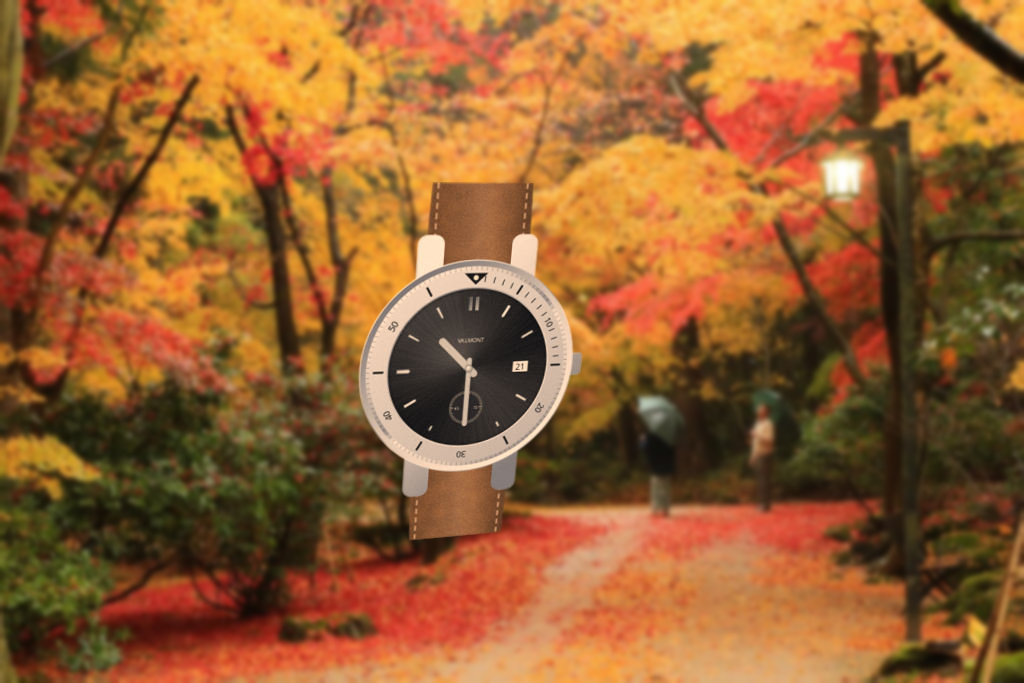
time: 10:30
